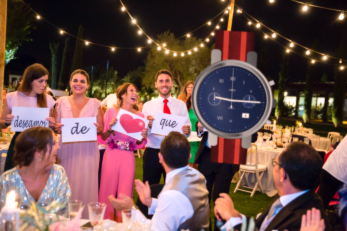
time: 9:15
